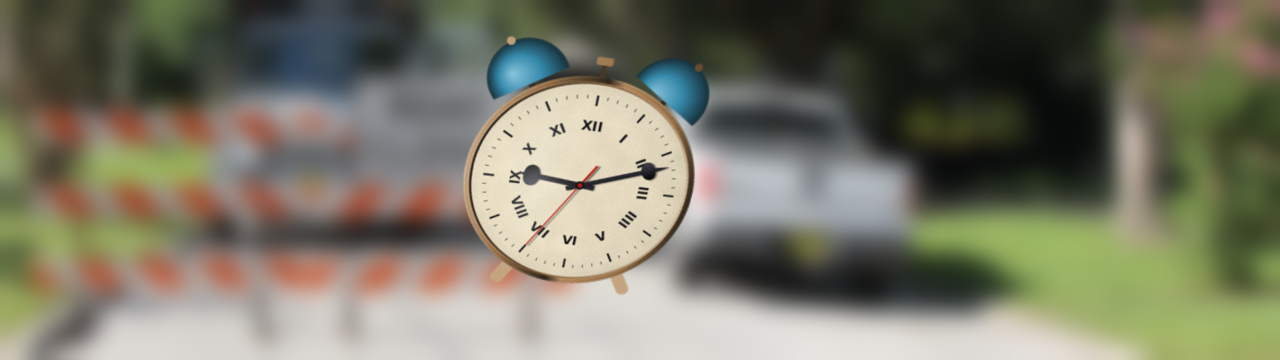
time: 9:11:35
